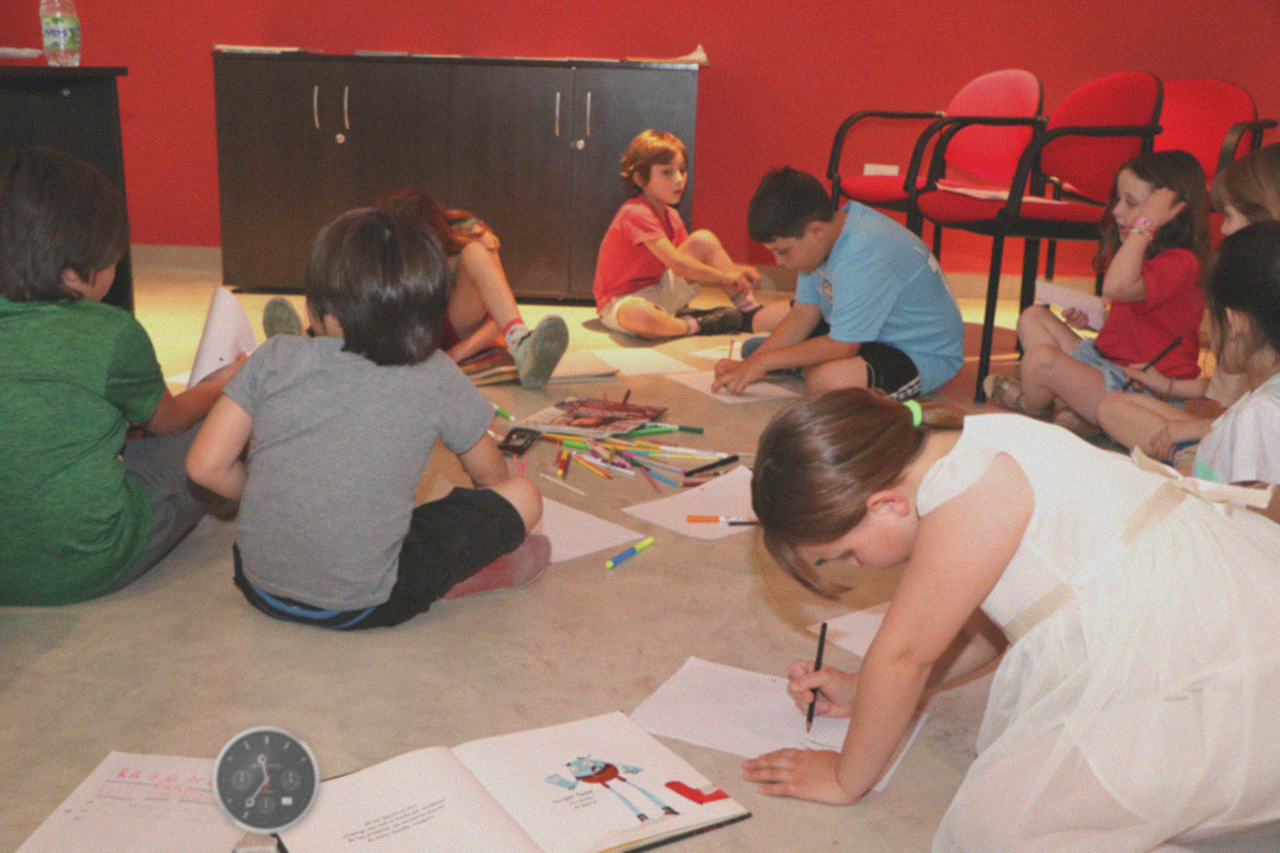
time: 11:36
